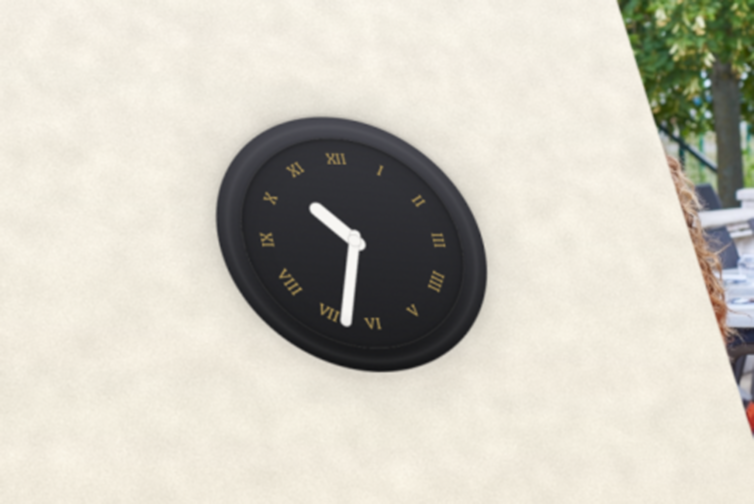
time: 10:33
